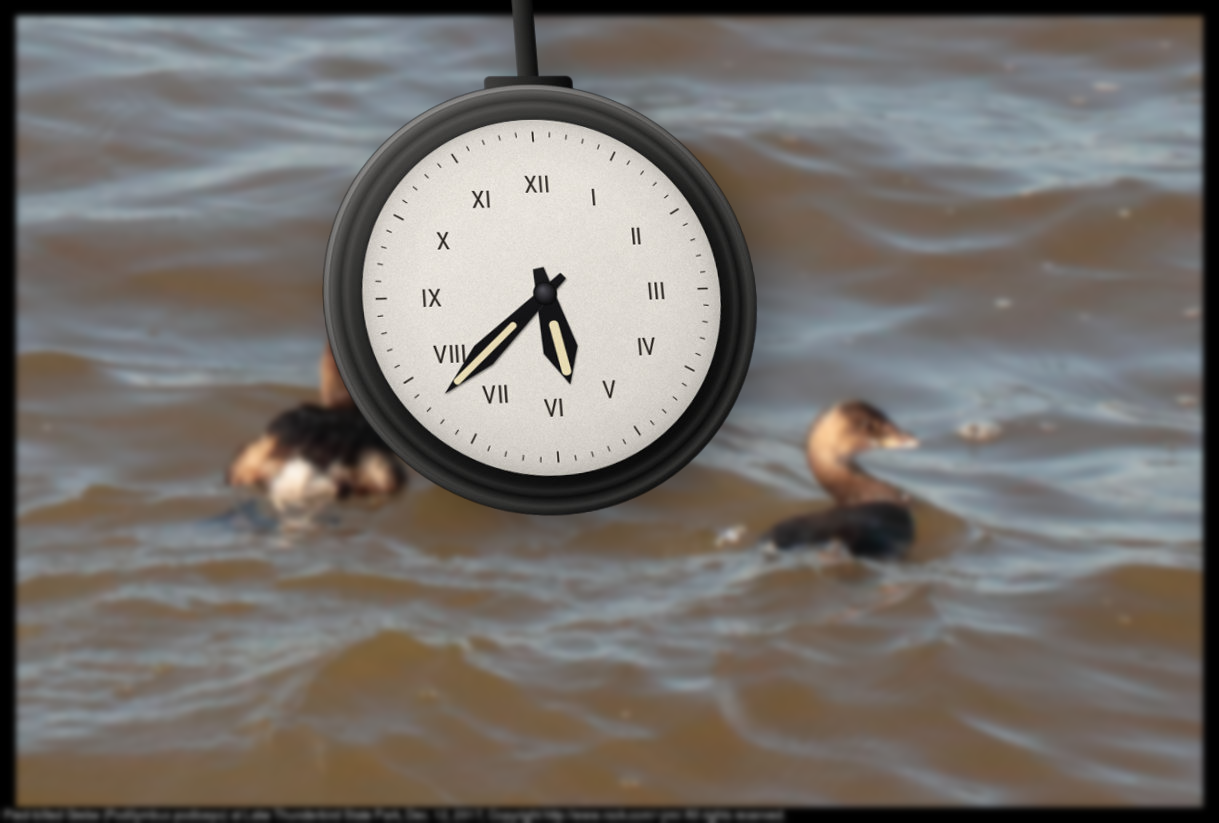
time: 5:38
